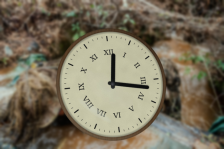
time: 12:17
